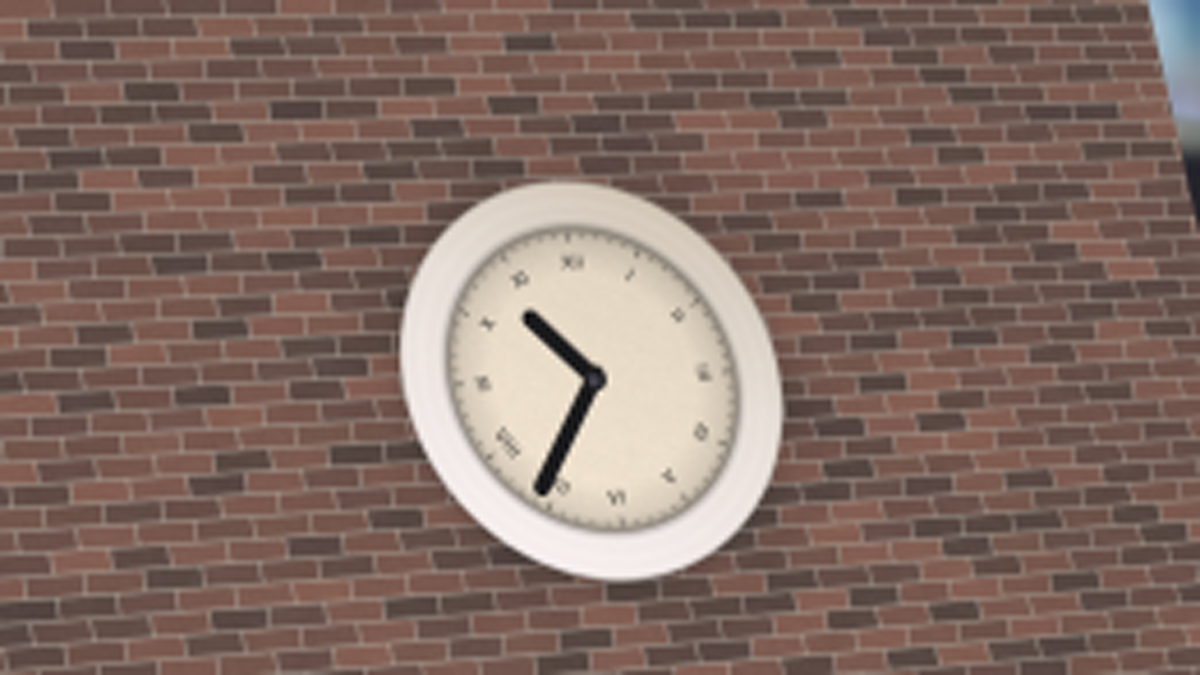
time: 10:36
